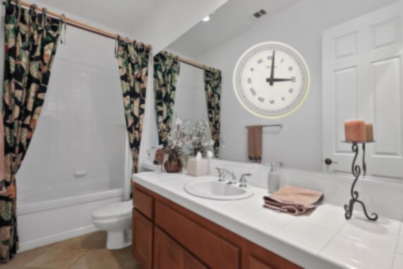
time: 3:01
